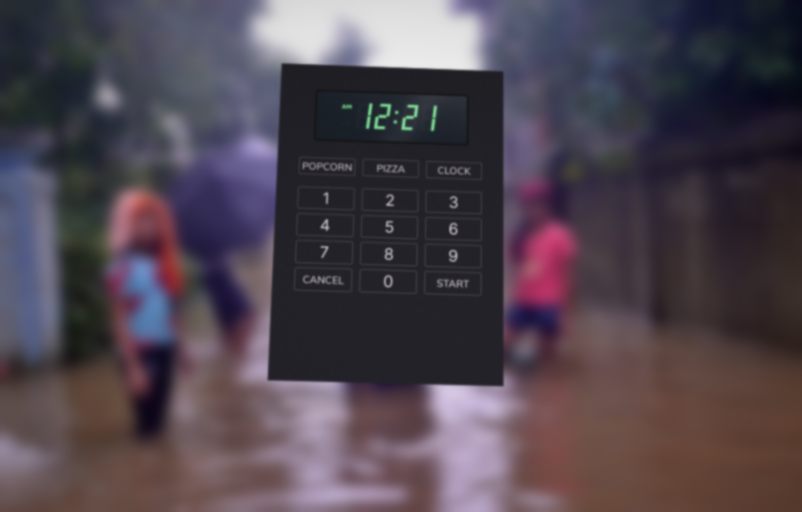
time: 12:21
